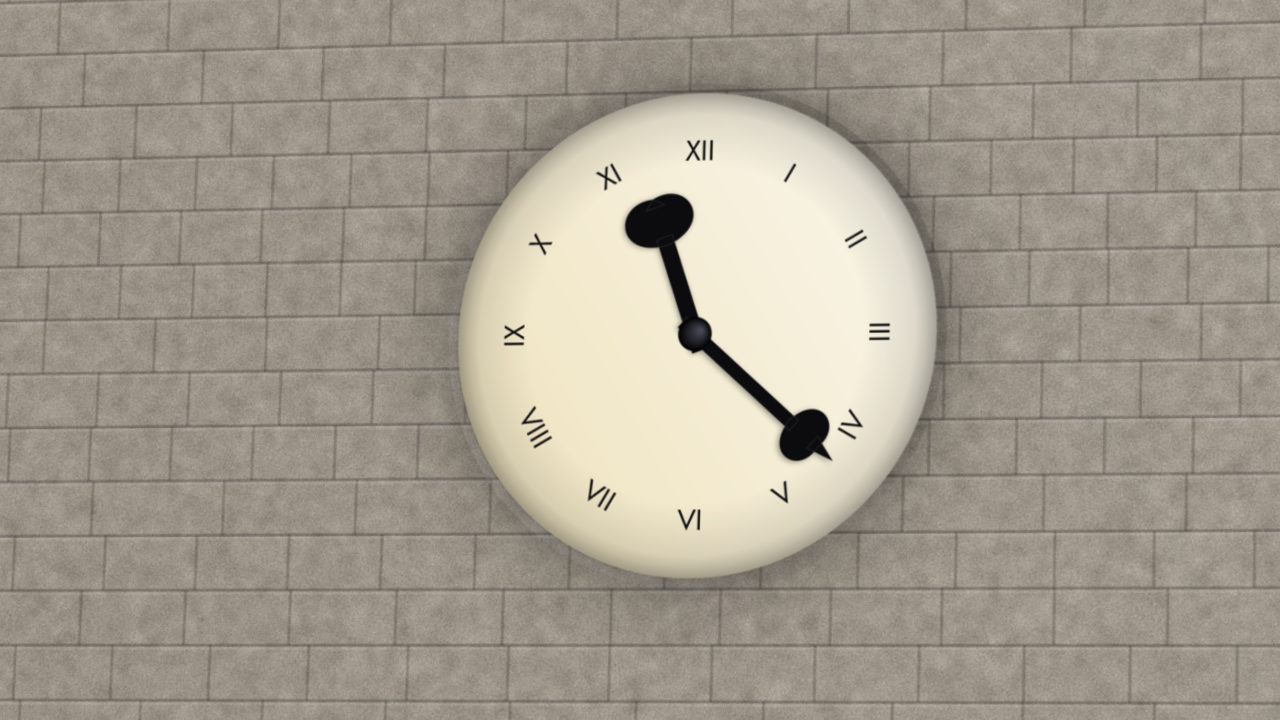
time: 11:22
